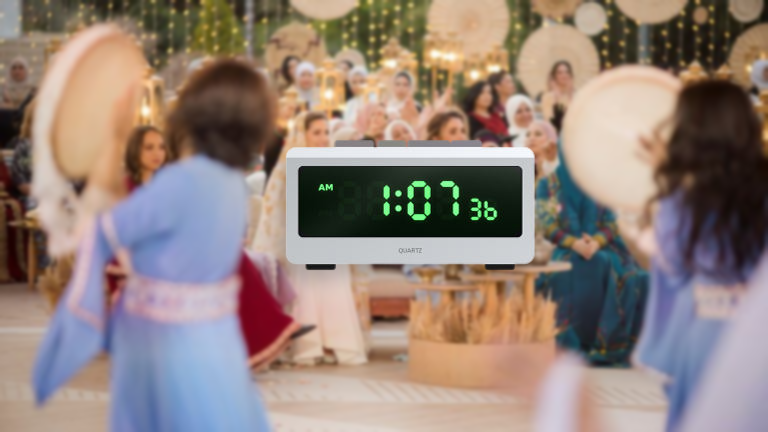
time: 1:07:36
